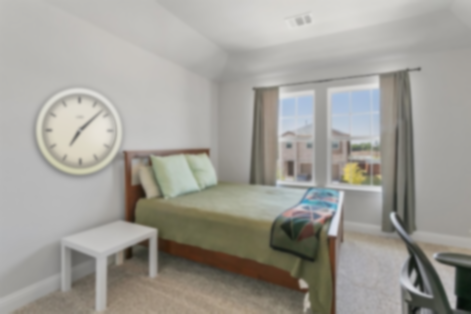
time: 7:08
